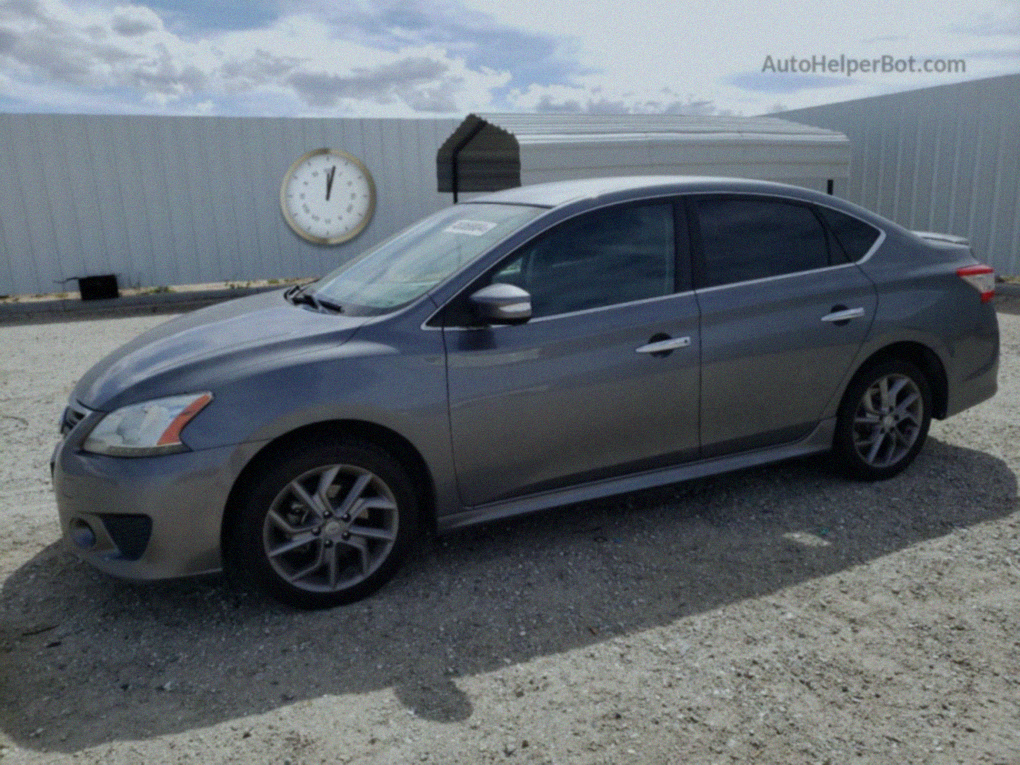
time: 12:02
